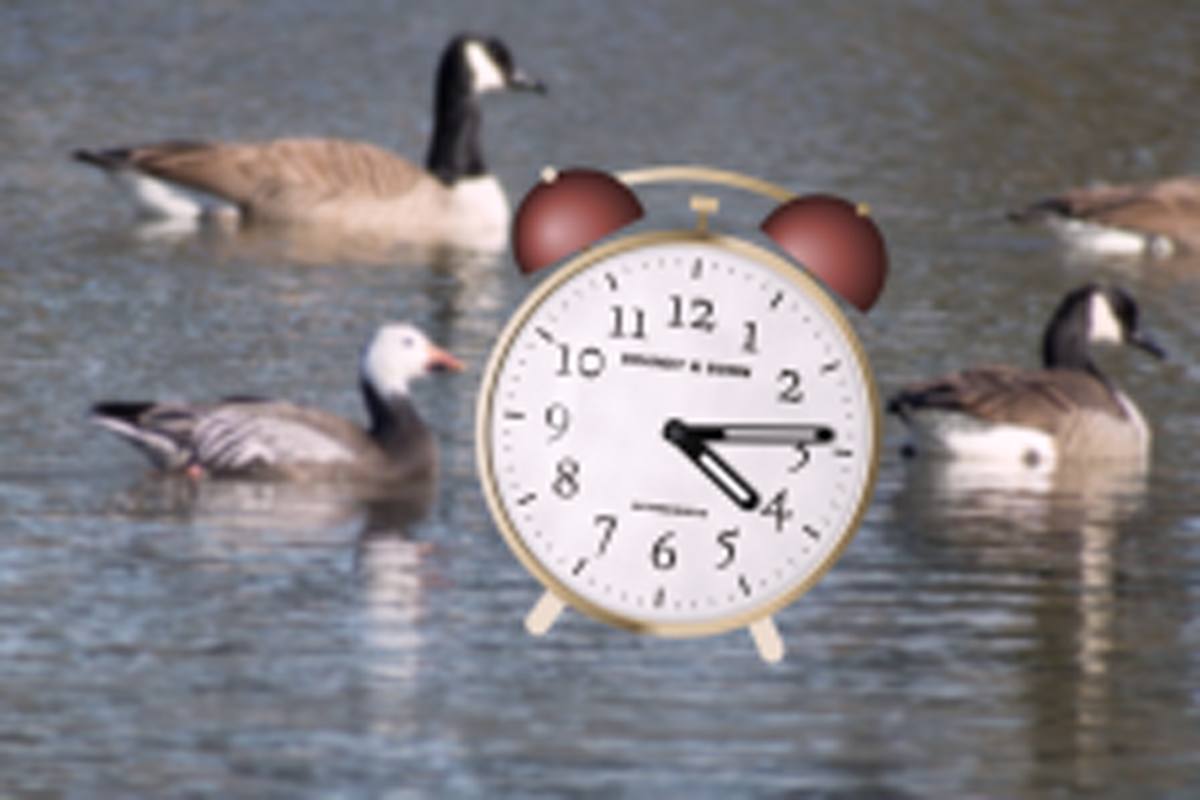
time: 4:14
